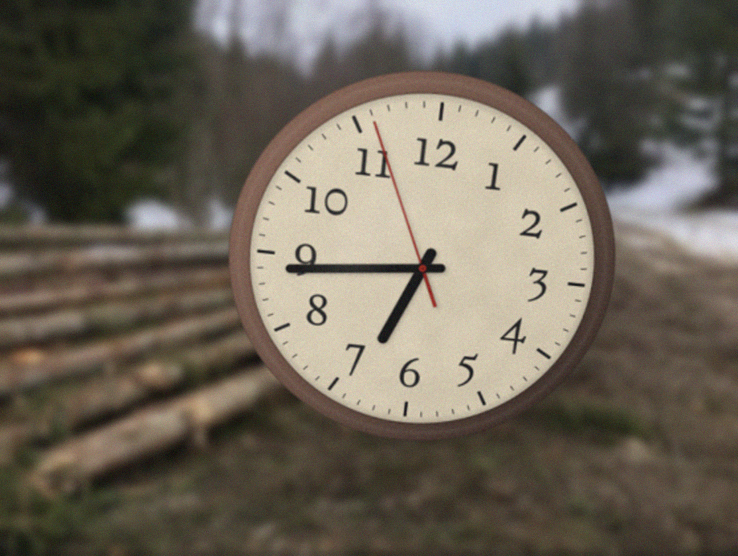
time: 6:43:56
